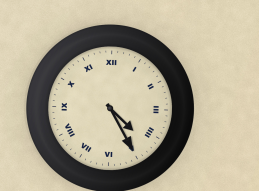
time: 4:25
